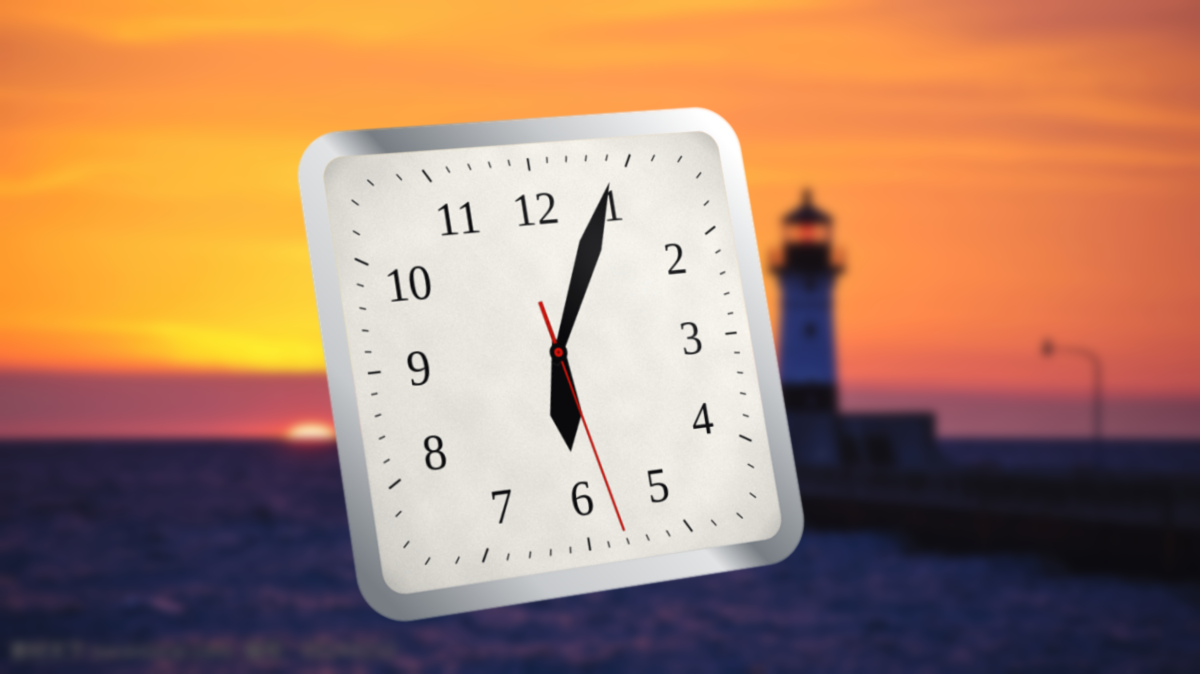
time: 6:04:28
